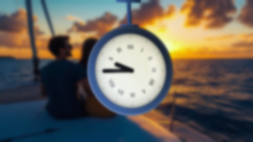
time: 9:45
